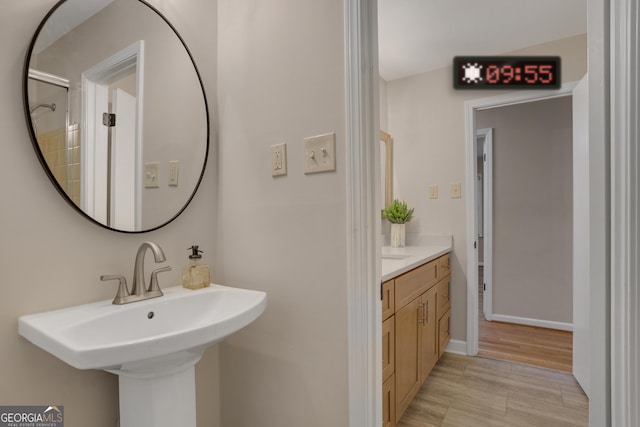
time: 9:55
